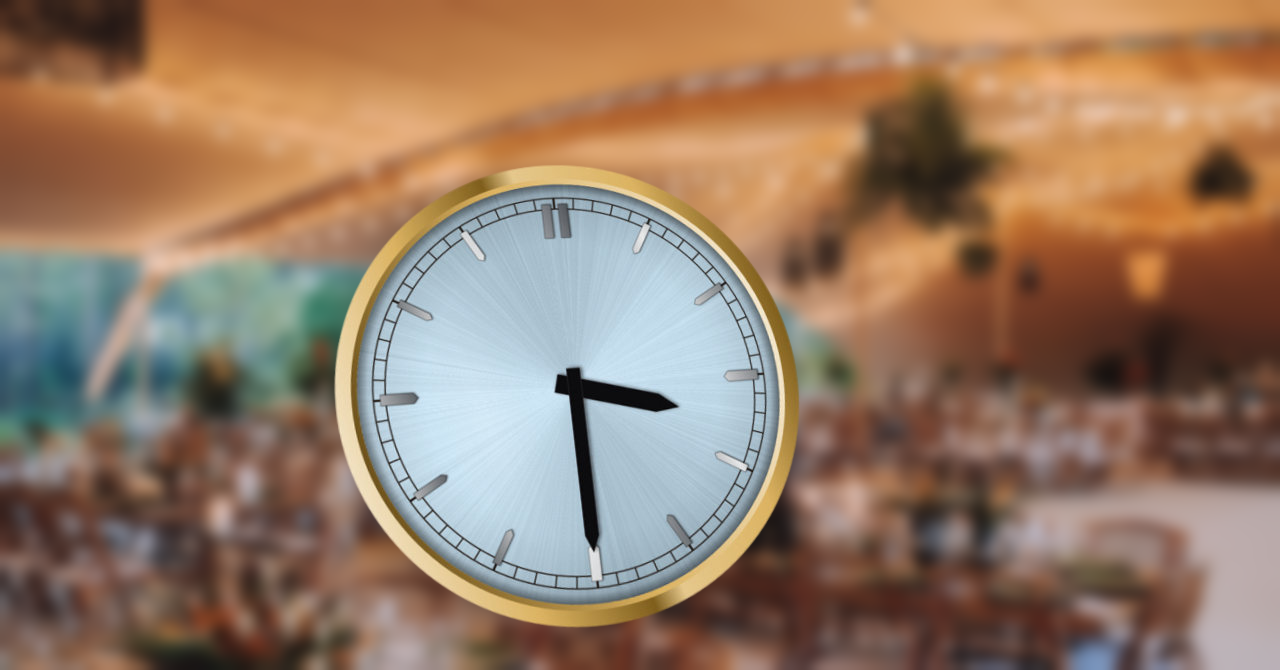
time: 3:30
